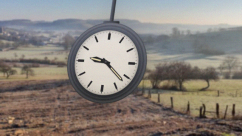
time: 9:22
